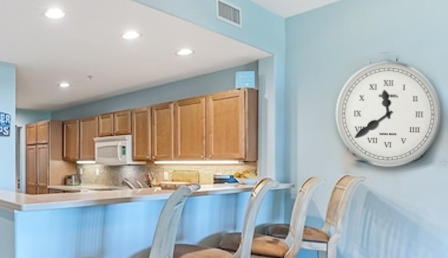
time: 11:39
